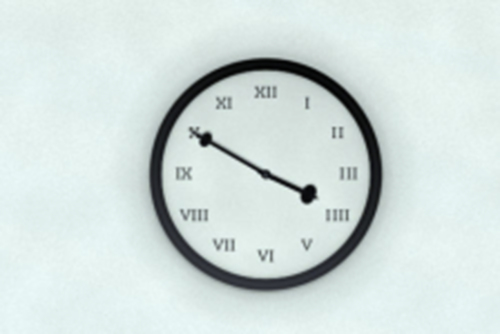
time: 3:50
